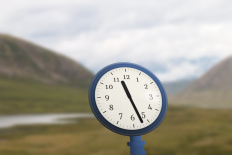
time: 11:27
